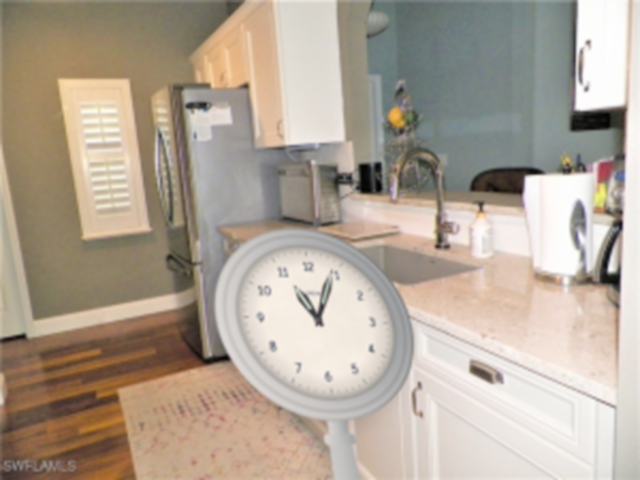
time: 11:04
